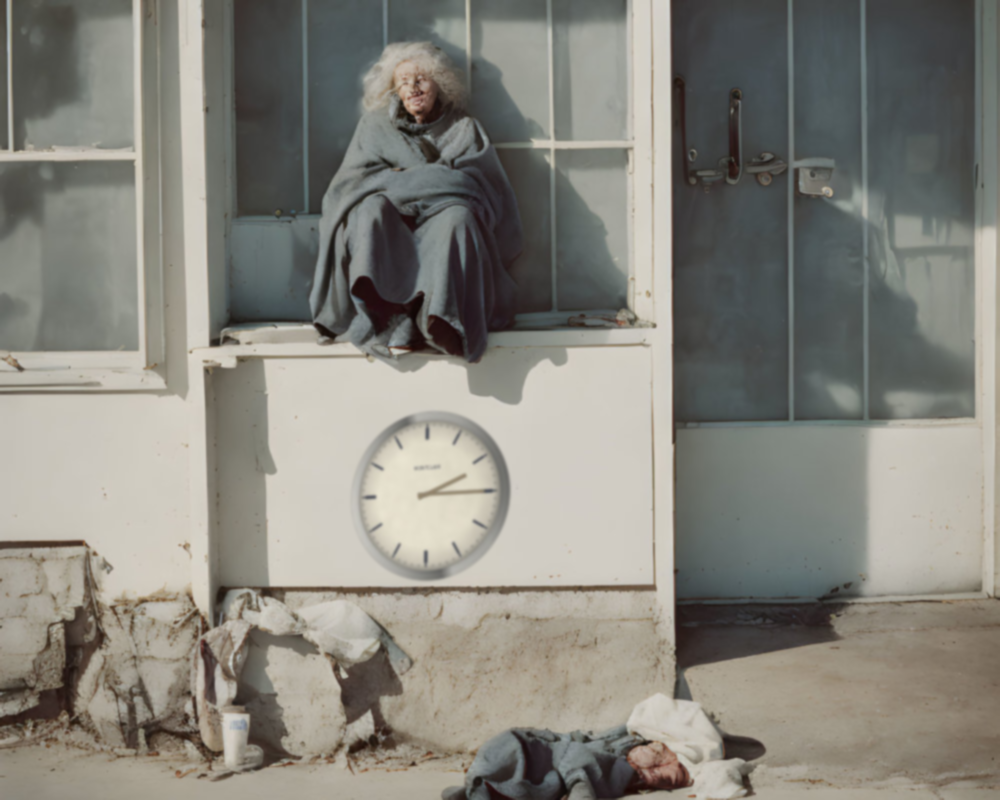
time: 2:15
